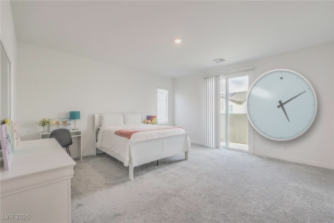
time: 5:10
